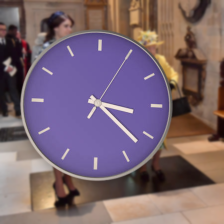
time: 3:22:05
